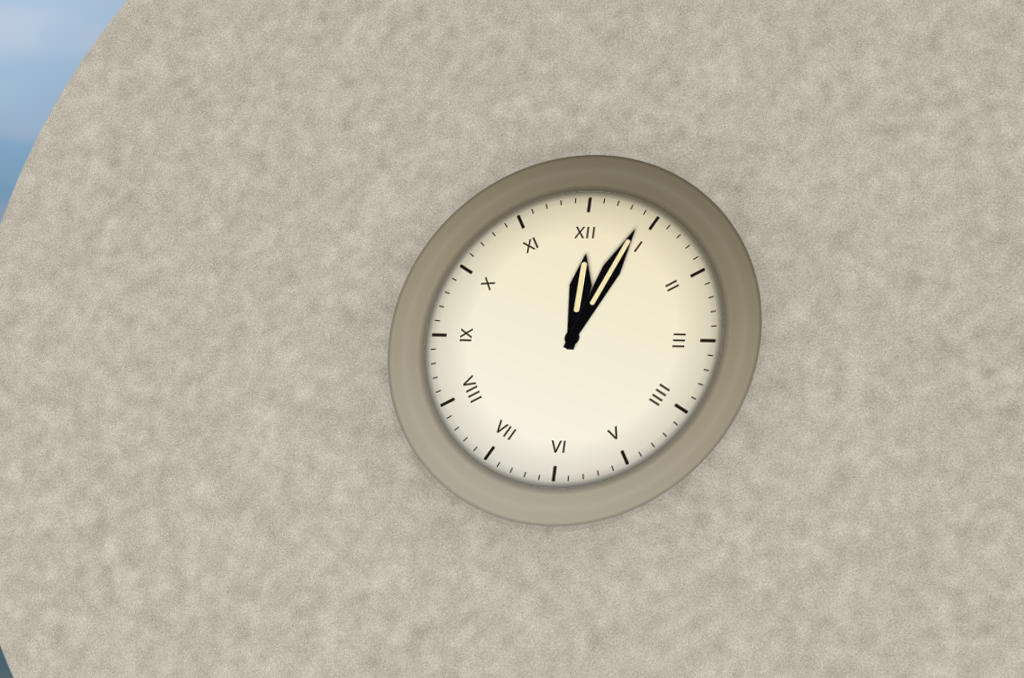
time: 12:04
